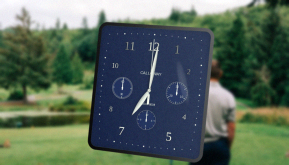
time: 7:01
